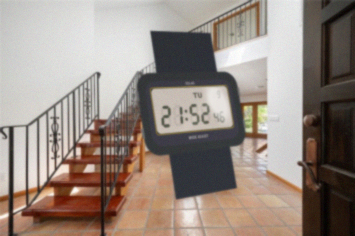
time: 21:52:46
